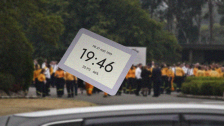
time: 19:46
